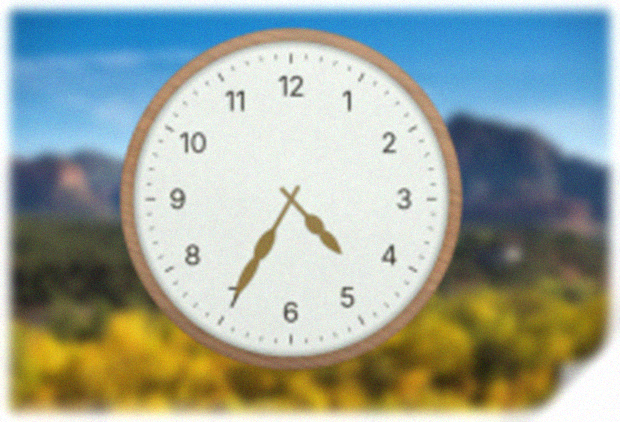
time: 4:35
